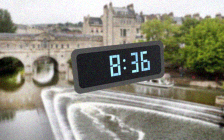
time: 8:36
